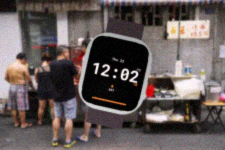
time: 12:02
